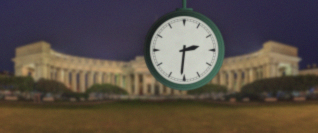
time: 2:31
